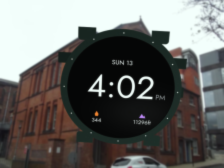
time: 4:02
